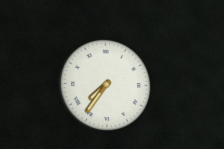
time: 7:36
